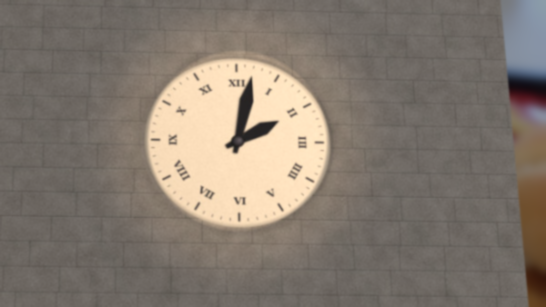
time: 2:02
